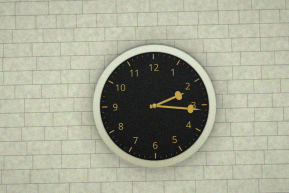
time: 2:16
